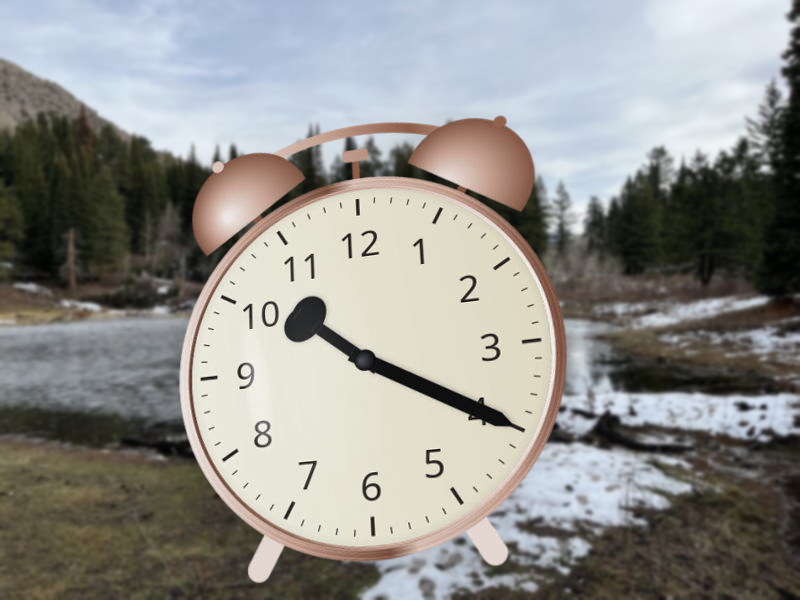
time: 10:20
